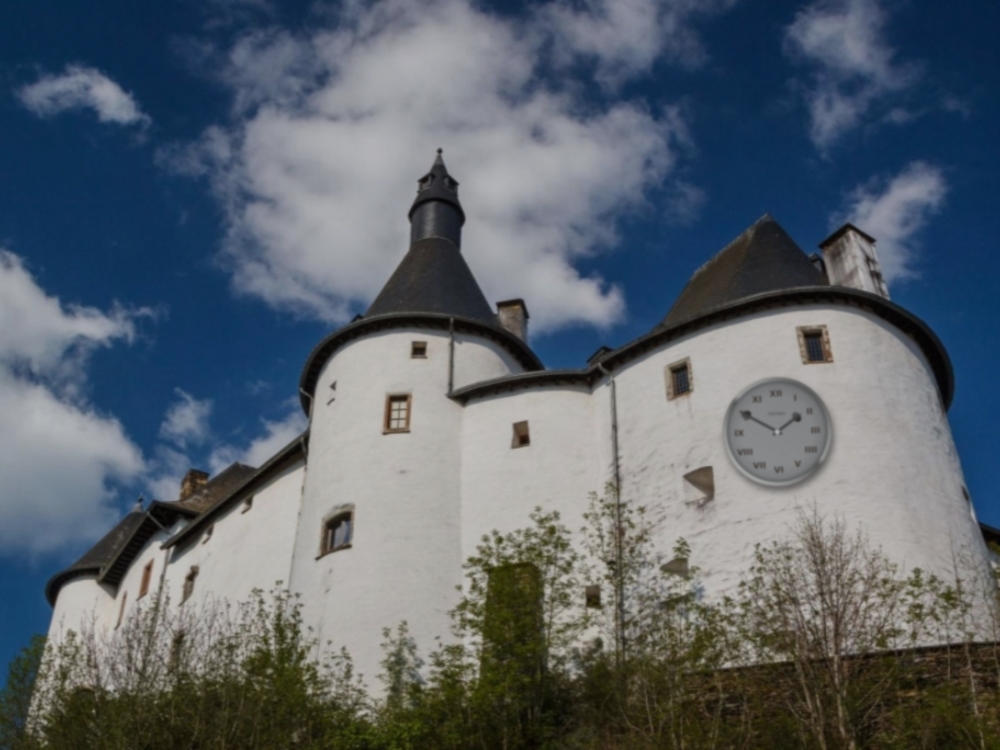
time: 1:50
